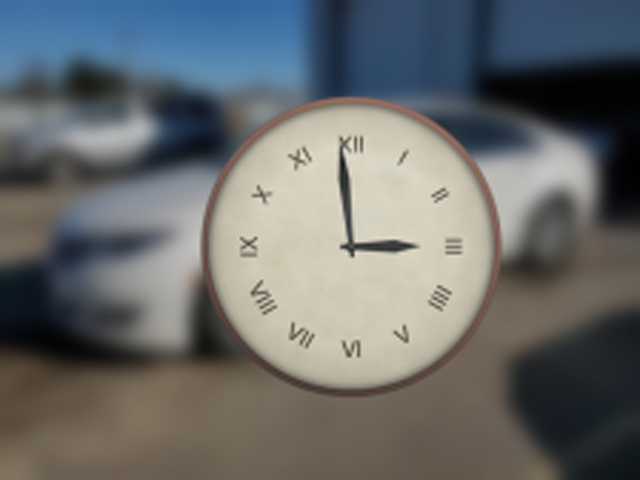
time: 2:59
